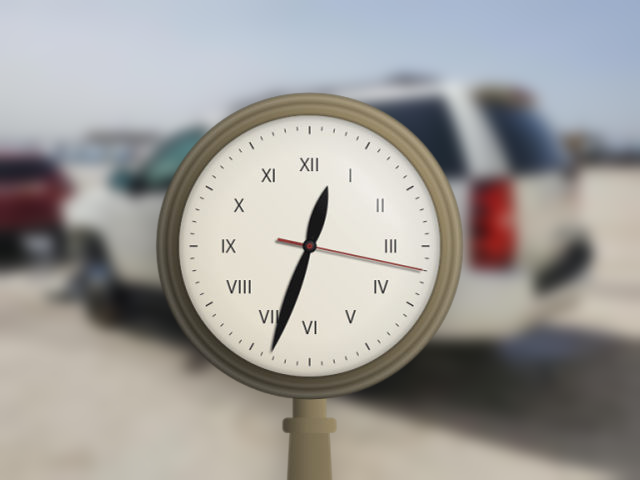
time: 12:33:17
